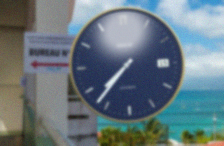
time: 7:37
